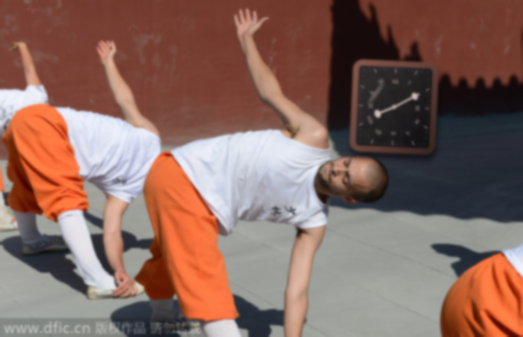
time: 8:10
